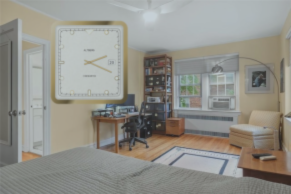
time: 2:19
